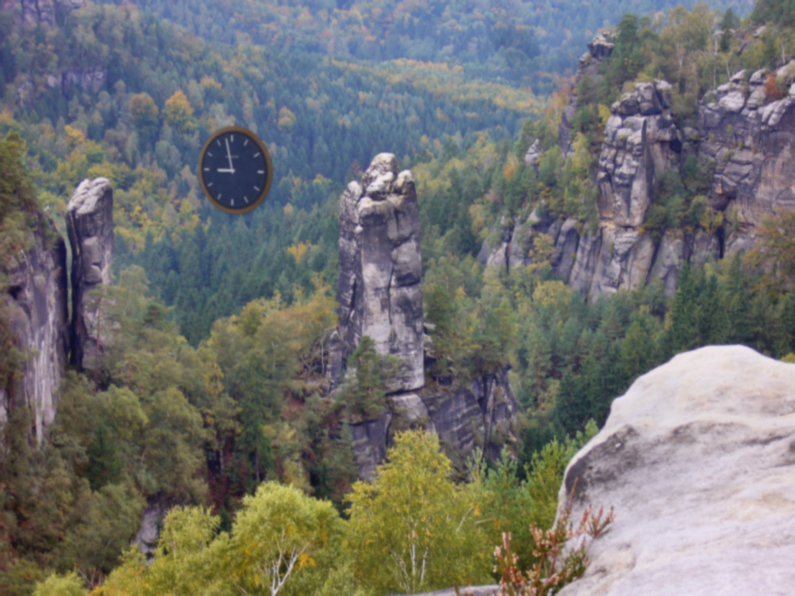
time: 8:58
